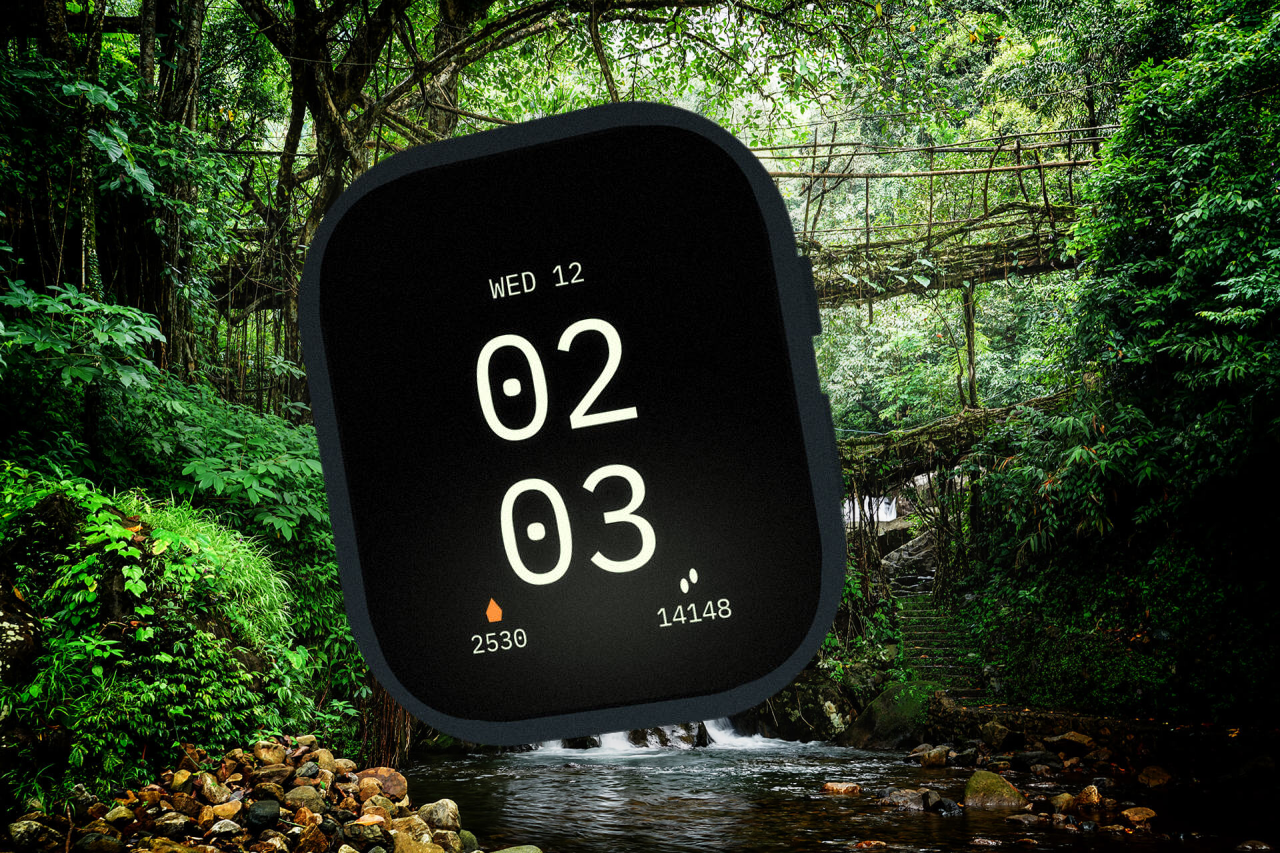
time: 2:03
